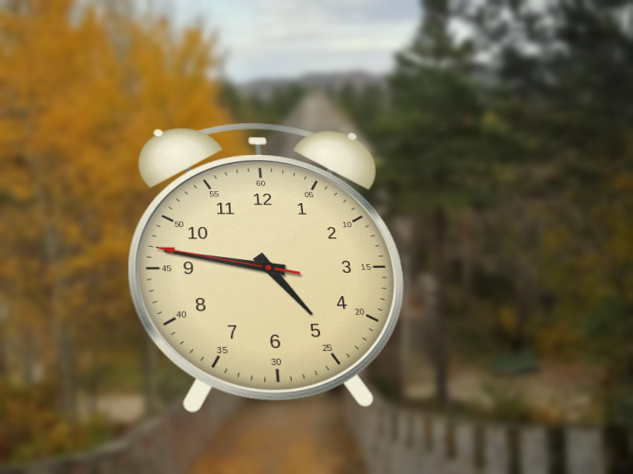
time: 4:46:47
